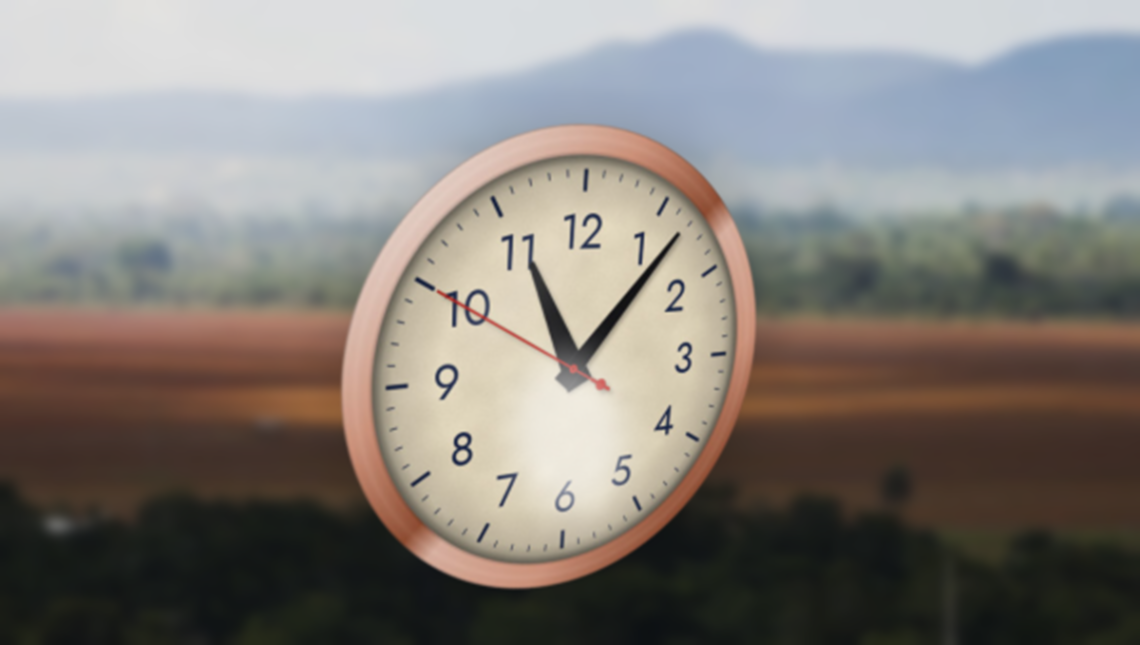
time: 11:06:50
